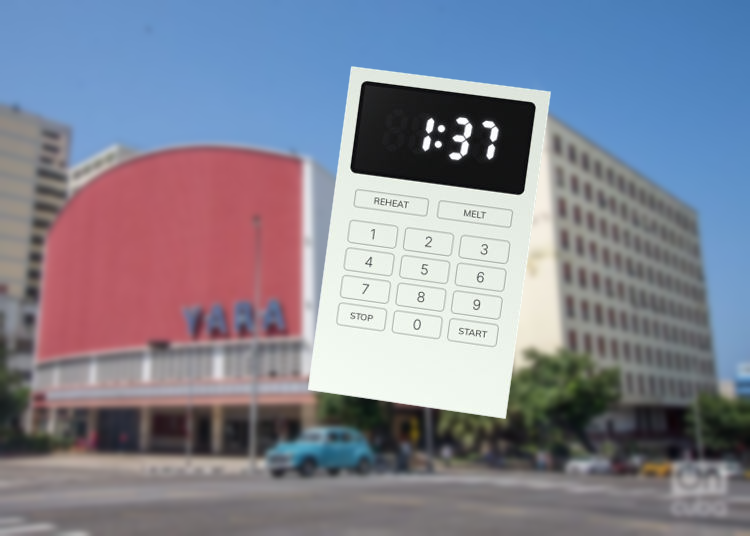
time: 1:37
